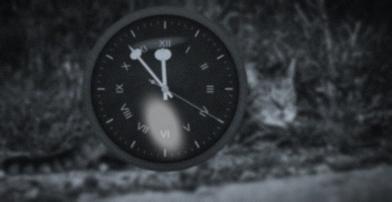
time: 11:53:20
